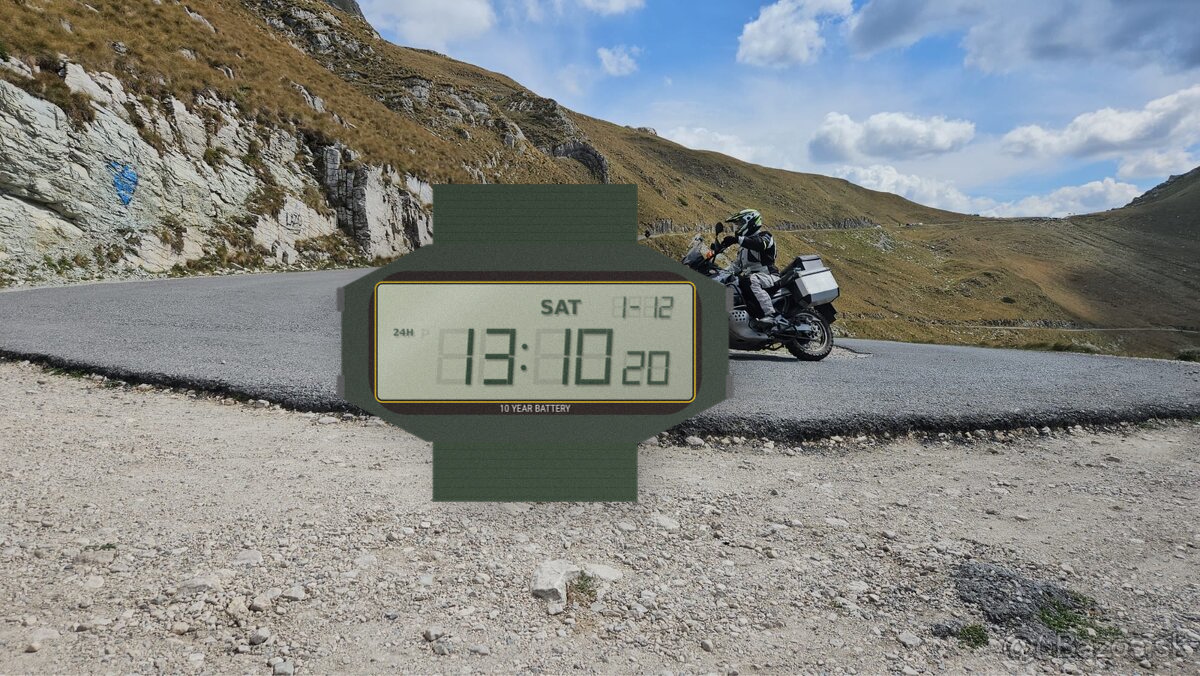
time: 13:10:20
